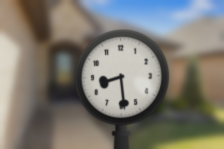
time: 8:29
